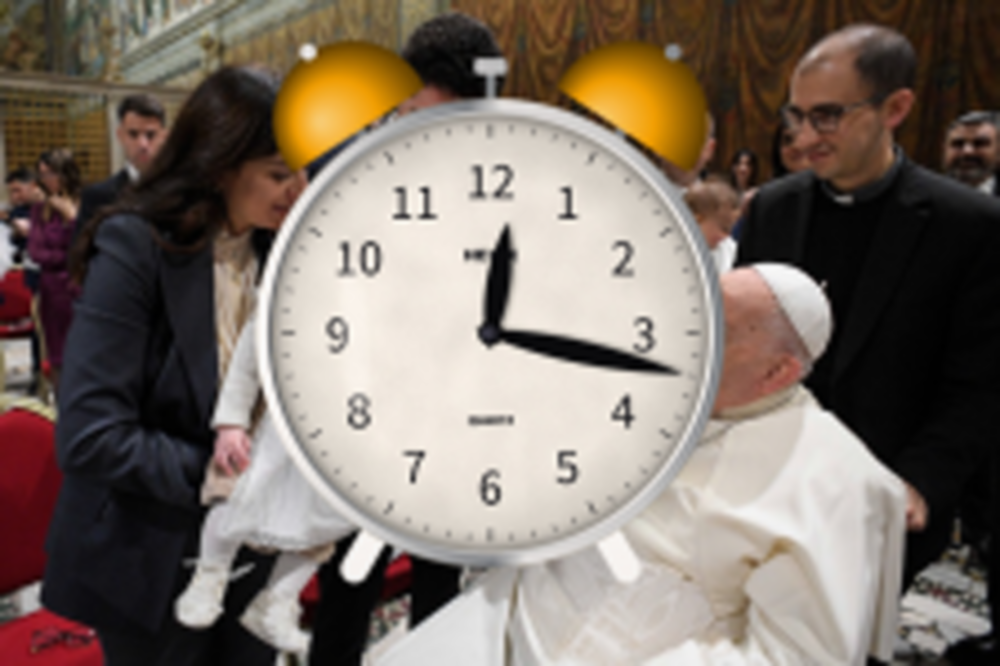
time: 12:17
